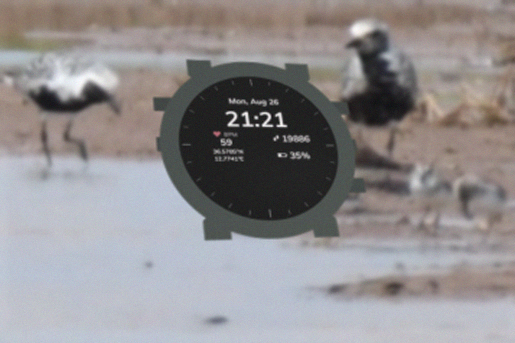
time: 21:21
